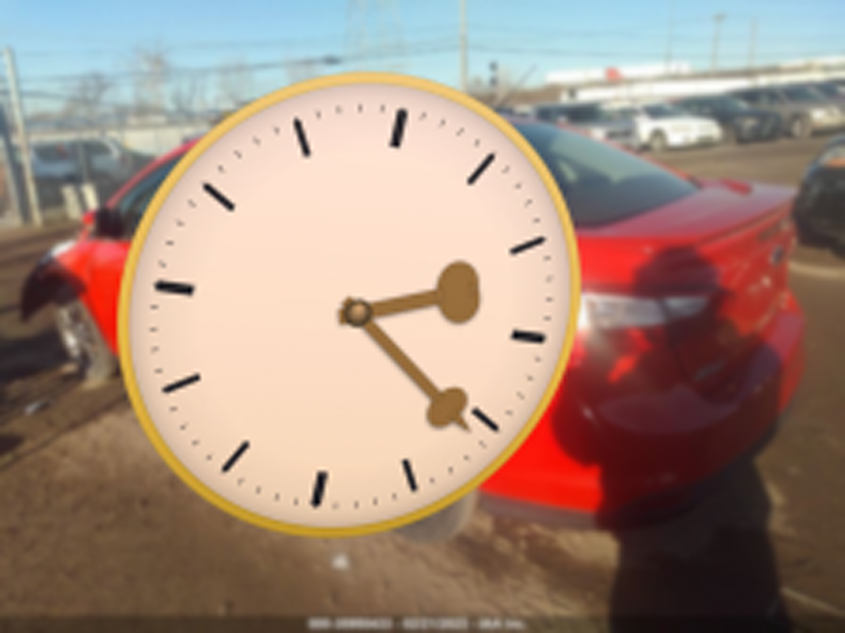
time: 2:21
